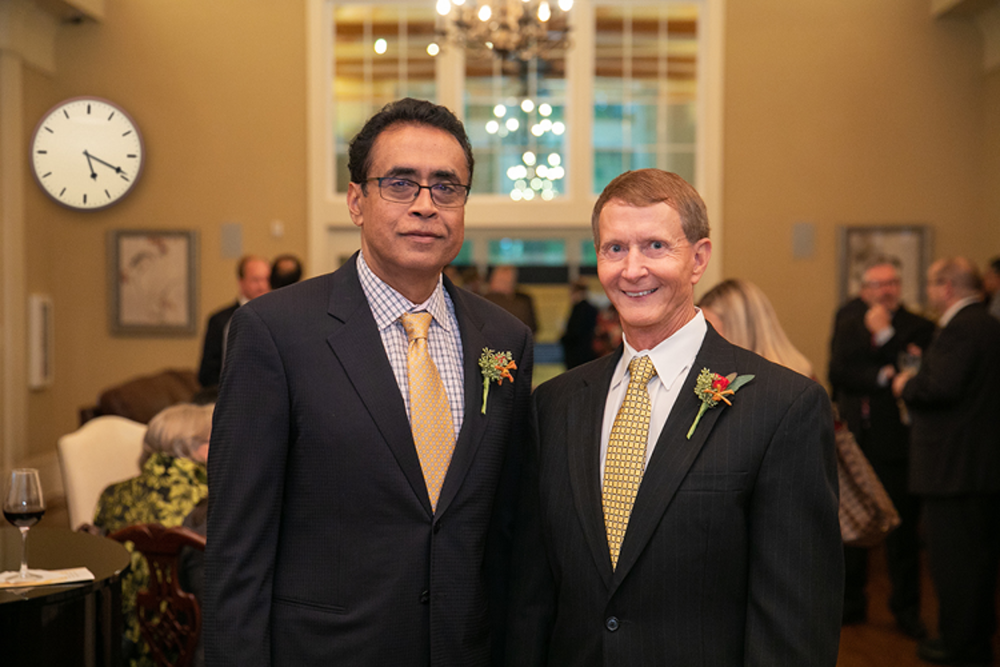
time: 5:19
